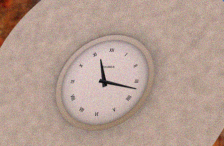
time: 11:17
